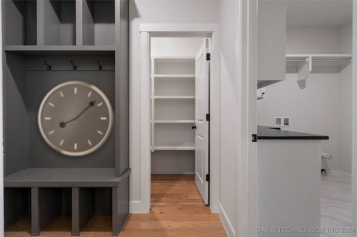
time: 8:08
